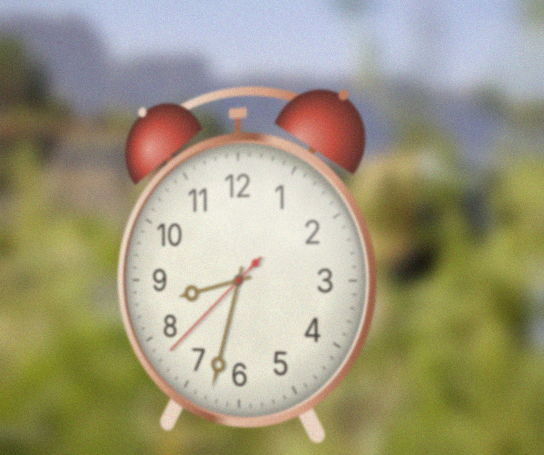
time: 8:32:38
